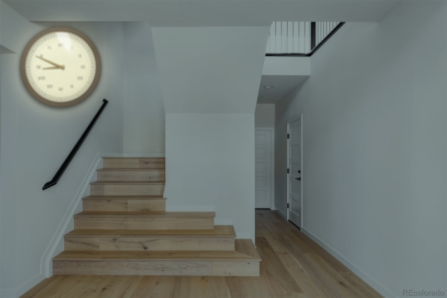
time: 8:49
